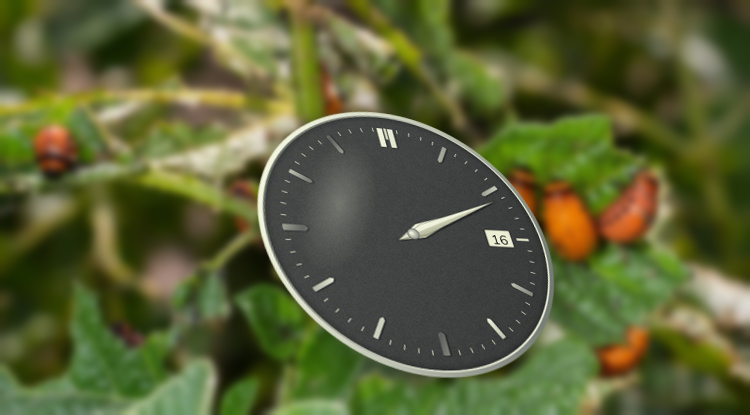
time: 2:11
